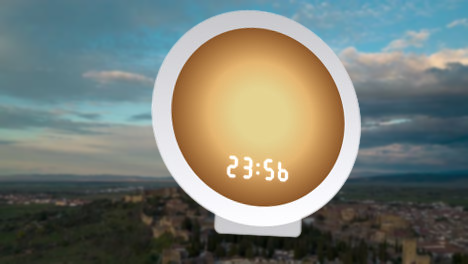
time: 23:56
